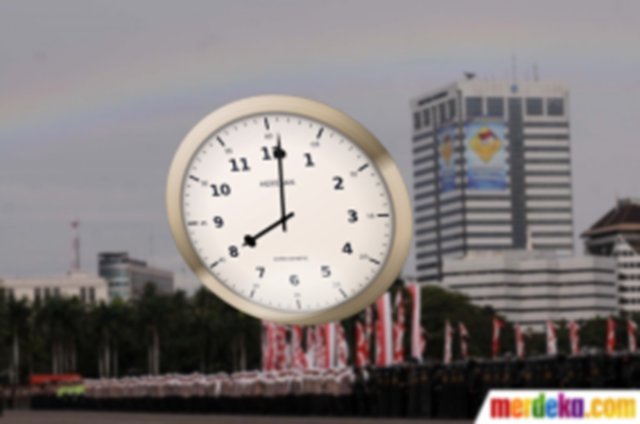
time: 8:01
